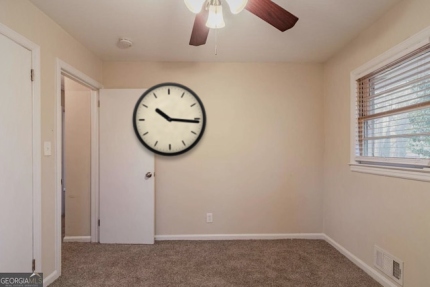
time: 10:16
